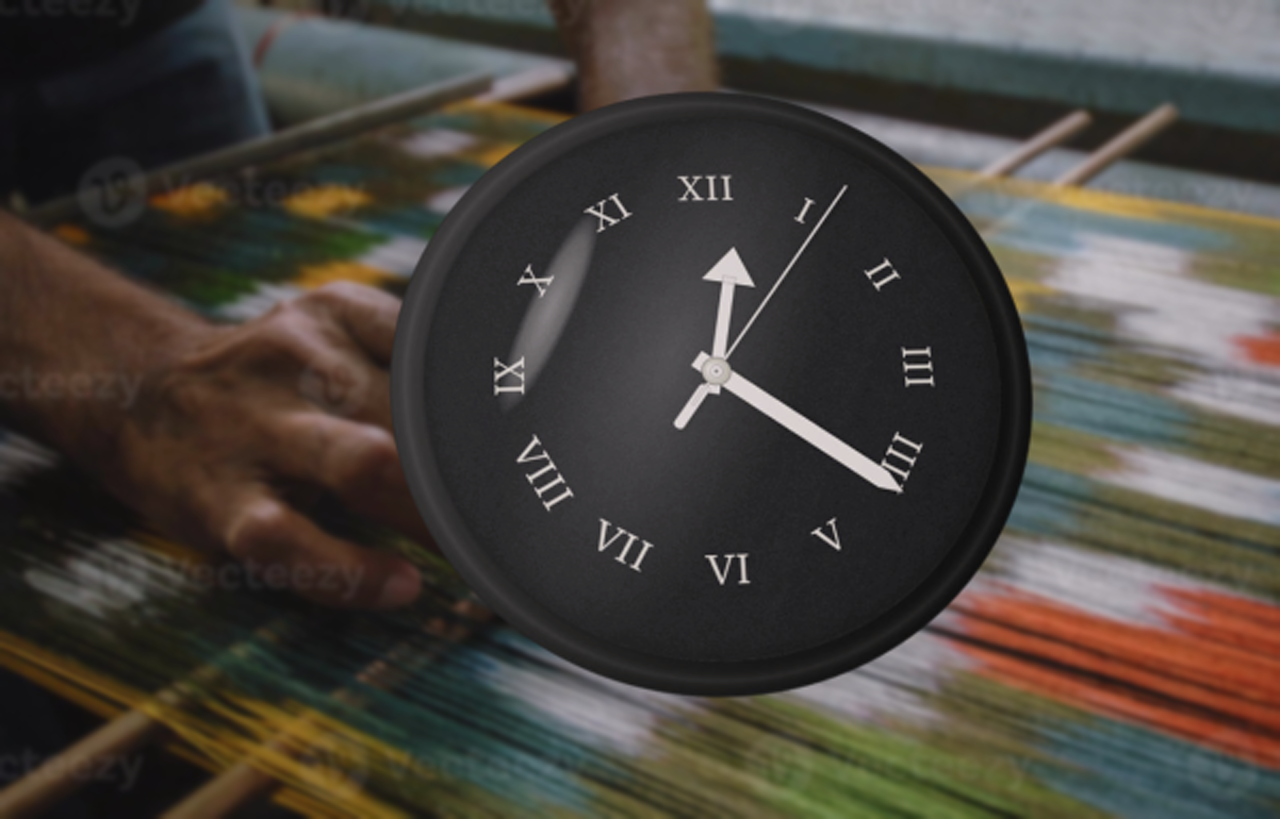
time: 12:21:06
